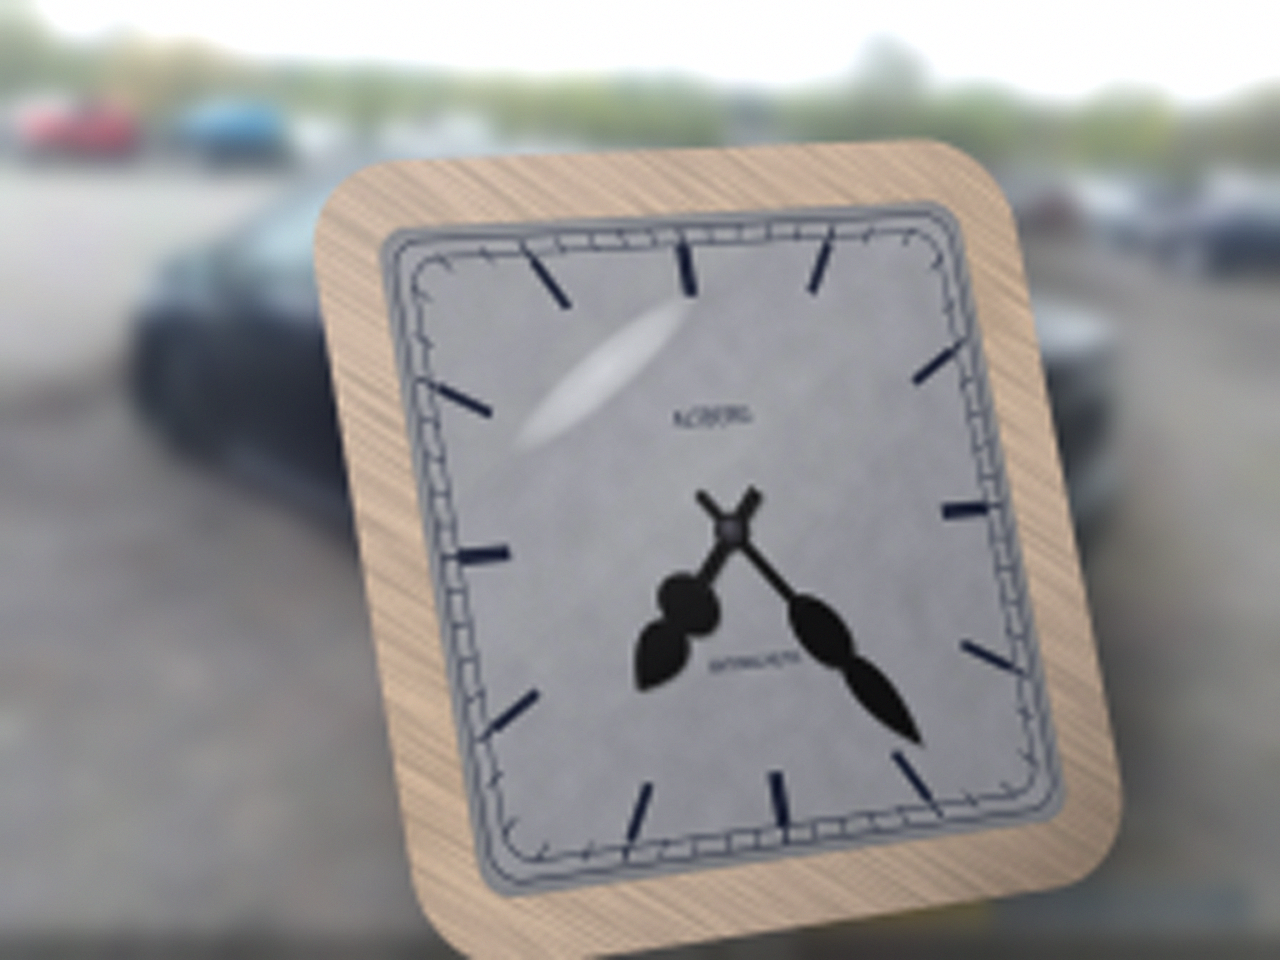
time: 7:24
